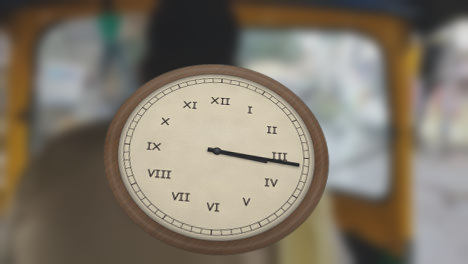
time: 3:16
